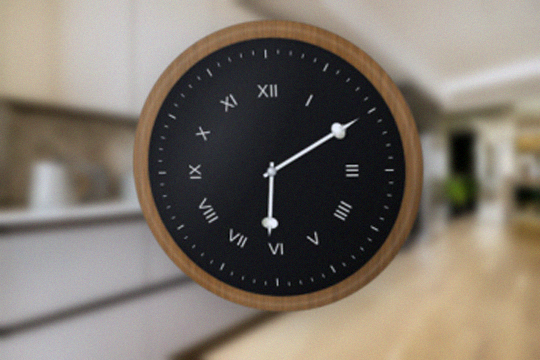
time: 6:10
